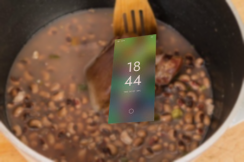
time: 18:44
